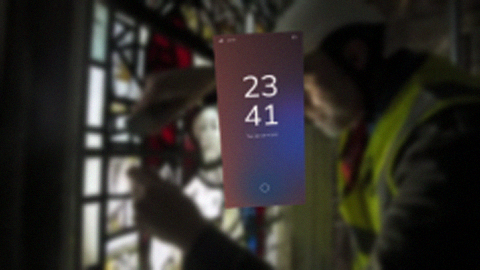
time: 23:41
